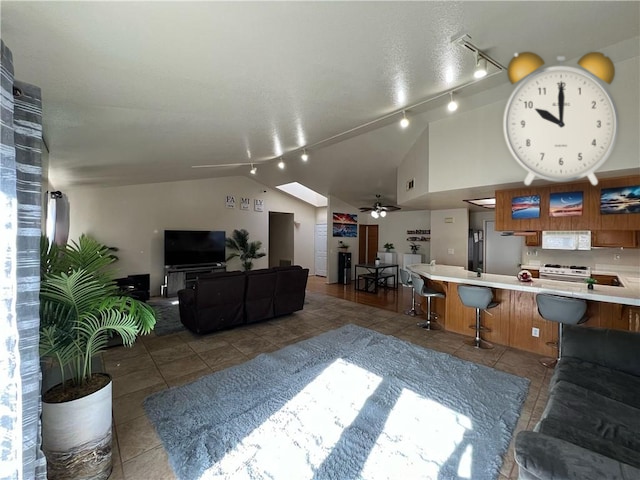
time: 10:00
